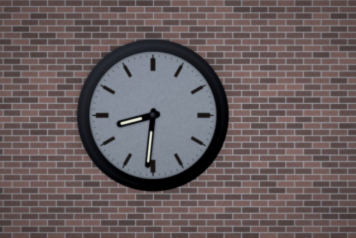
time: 8:31
